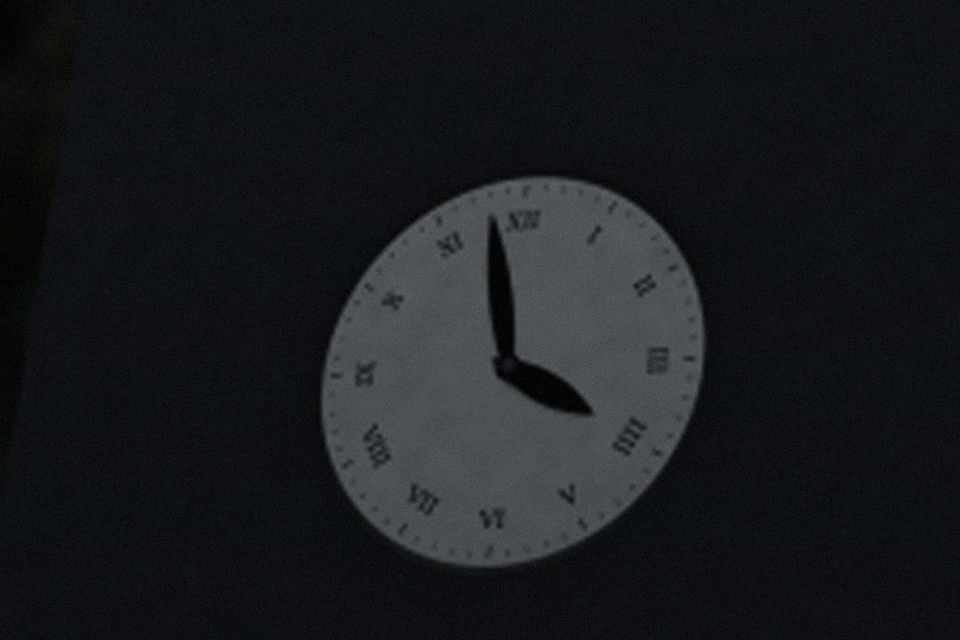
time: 3:58
